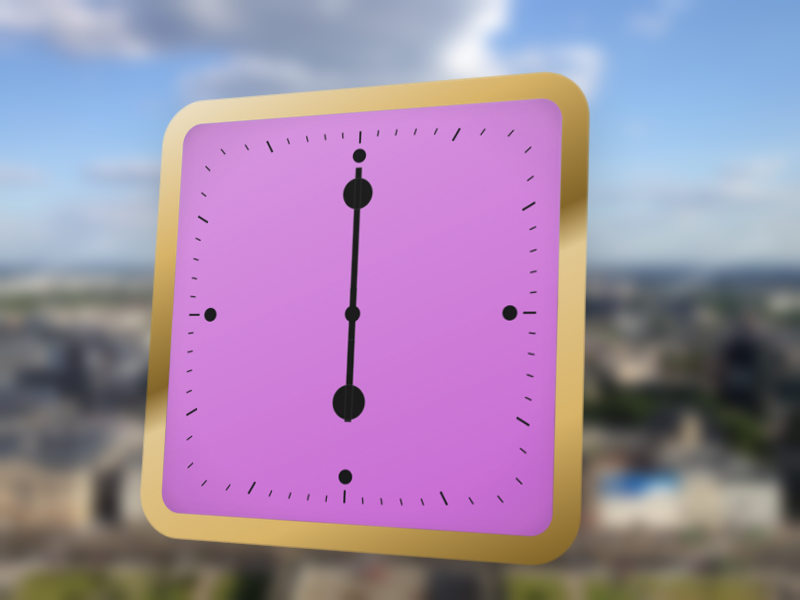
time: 6:00
